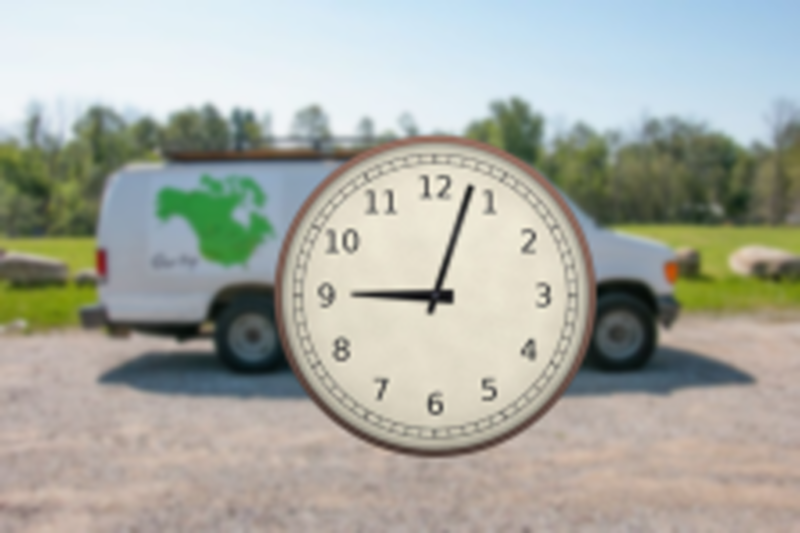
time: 9:03
